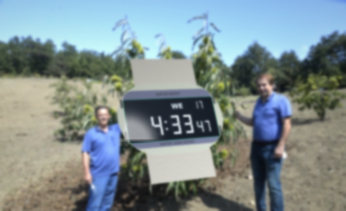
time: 4:33:47
